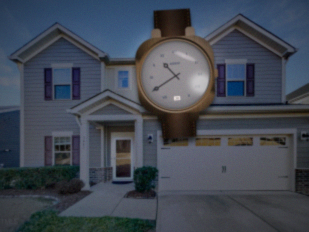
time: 10:40
